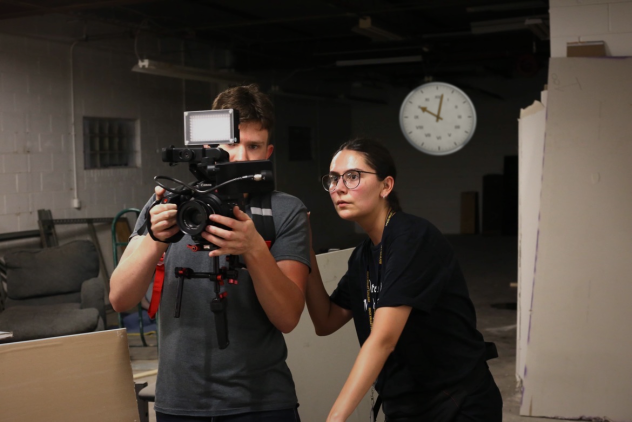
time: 10:02
